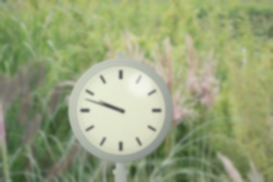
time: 9:48
